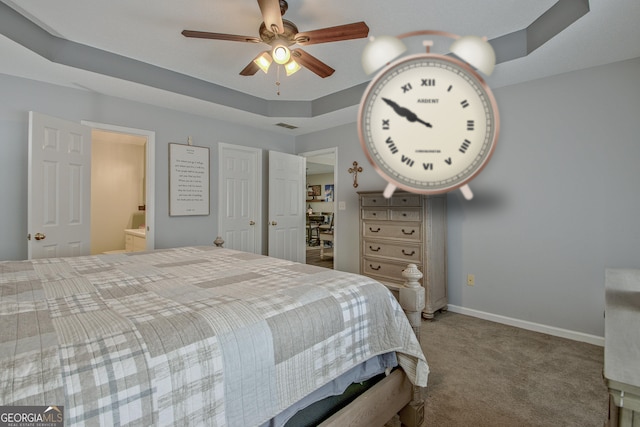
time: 9:50
